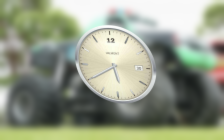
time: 5:40
